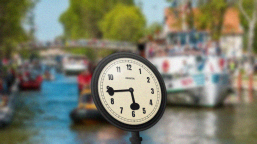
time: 5:44
